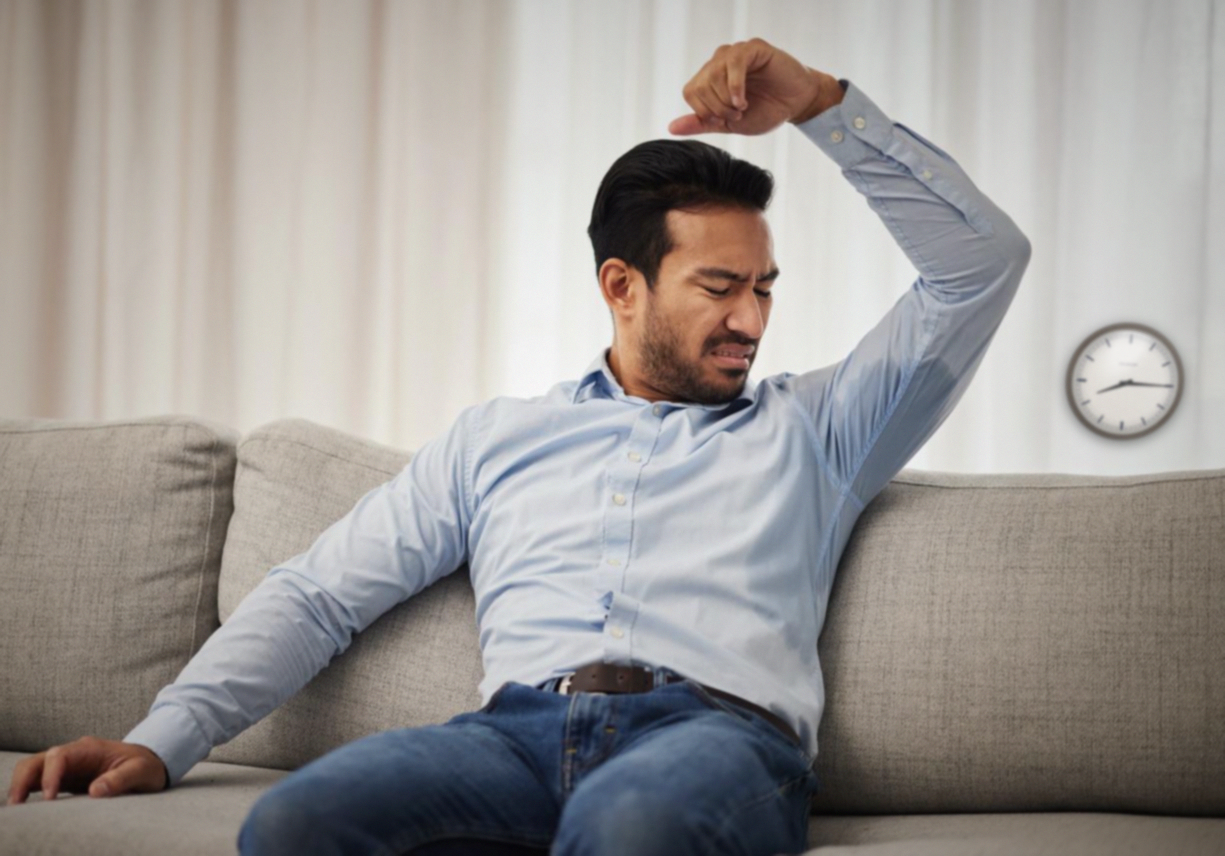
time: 8:15
